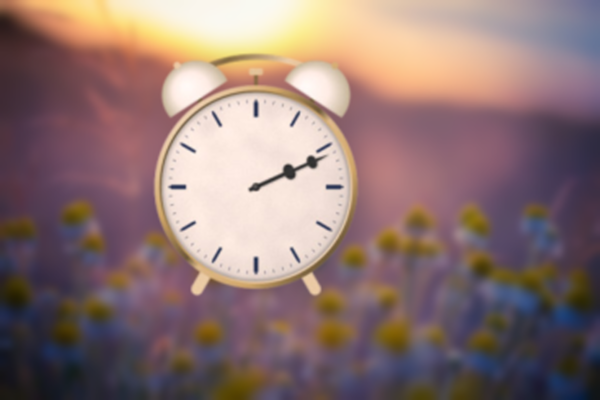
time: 2:11
